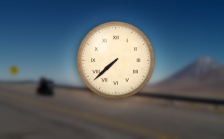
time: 7:38
